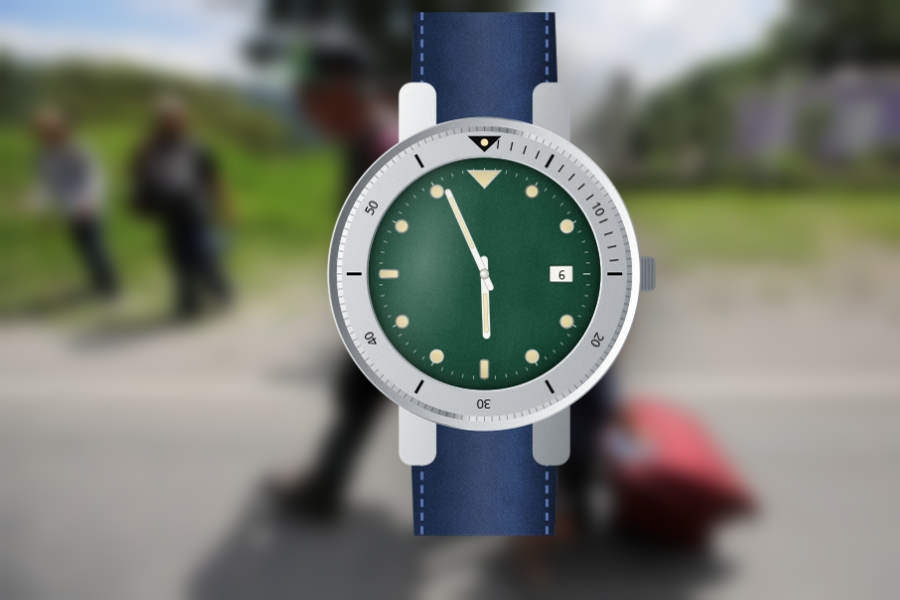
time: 5:56
